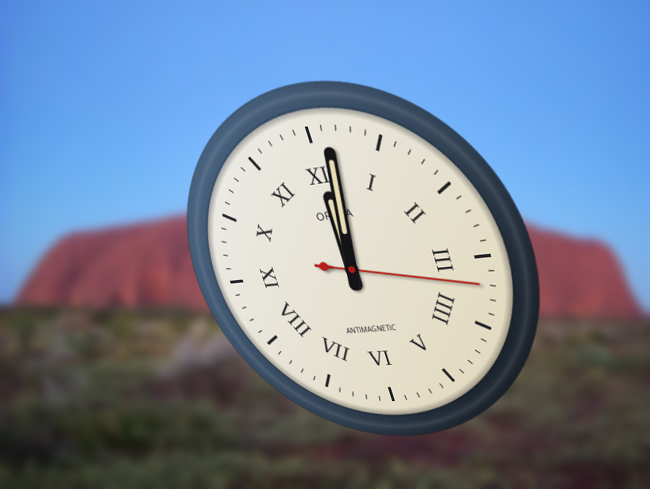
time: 12:01:17
